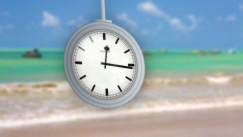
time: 12:16
